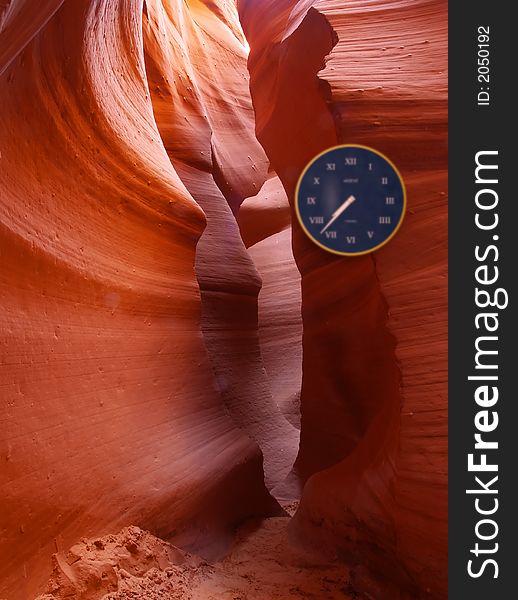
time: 7:37
